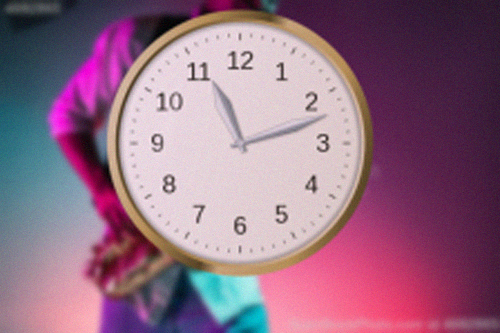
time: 11:12
